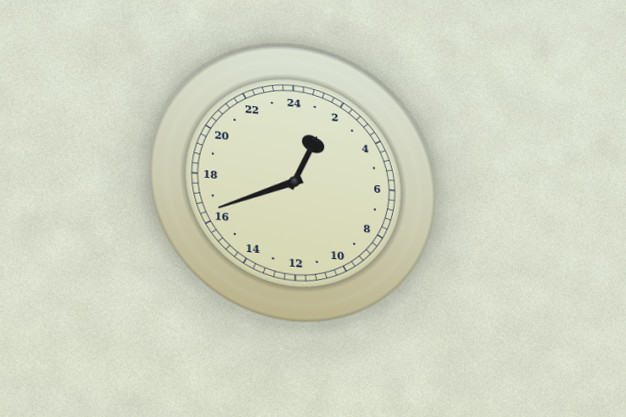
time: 1:41
